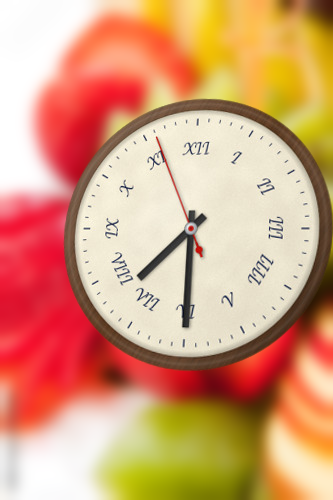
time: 7:29:56
